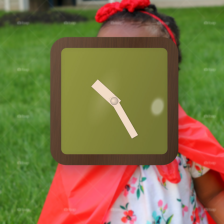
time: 10:25
